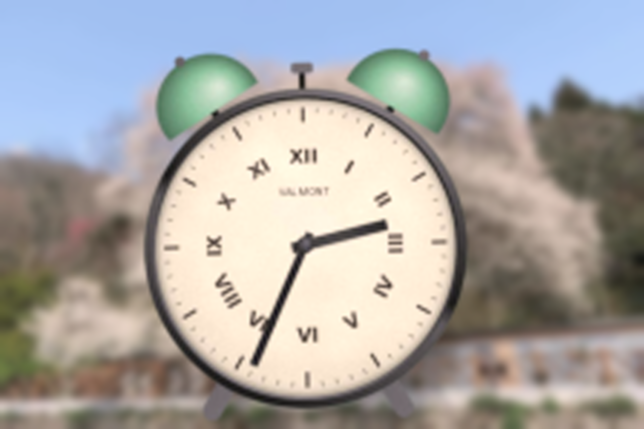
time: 2:34
